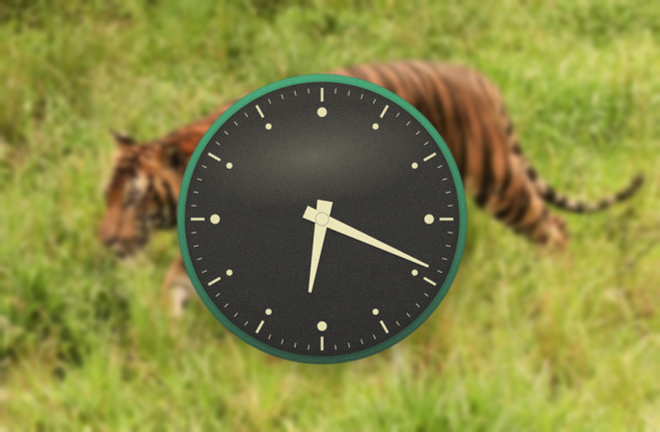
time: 6:19
